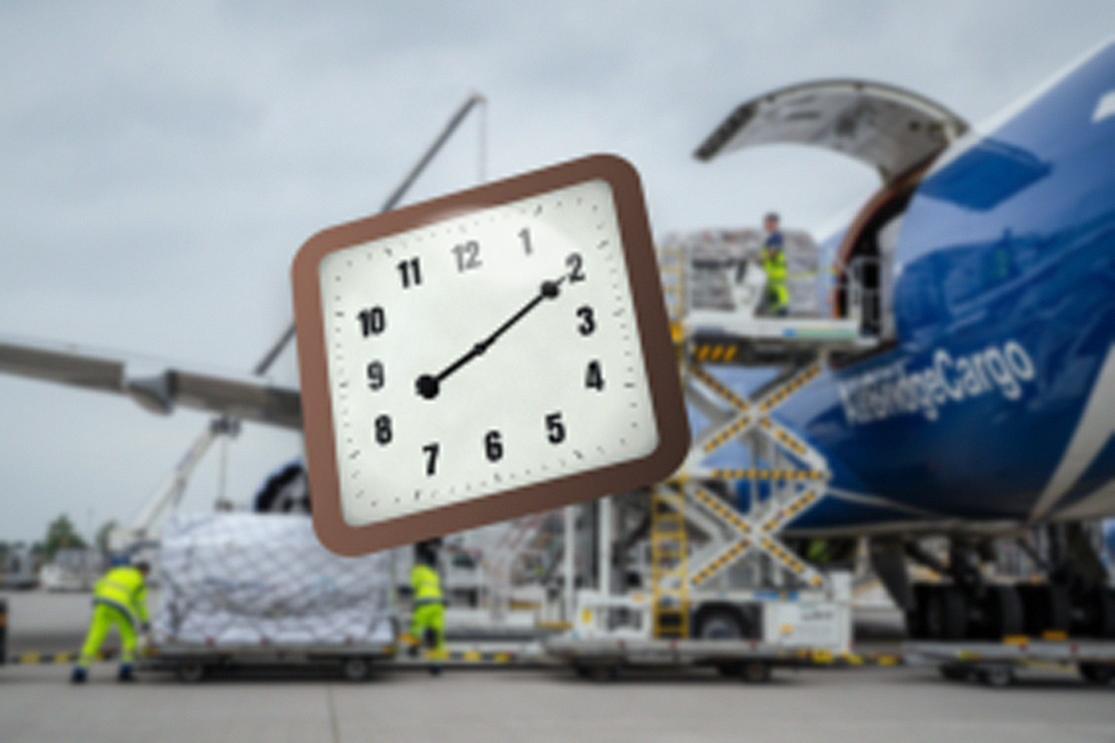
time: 8:10
